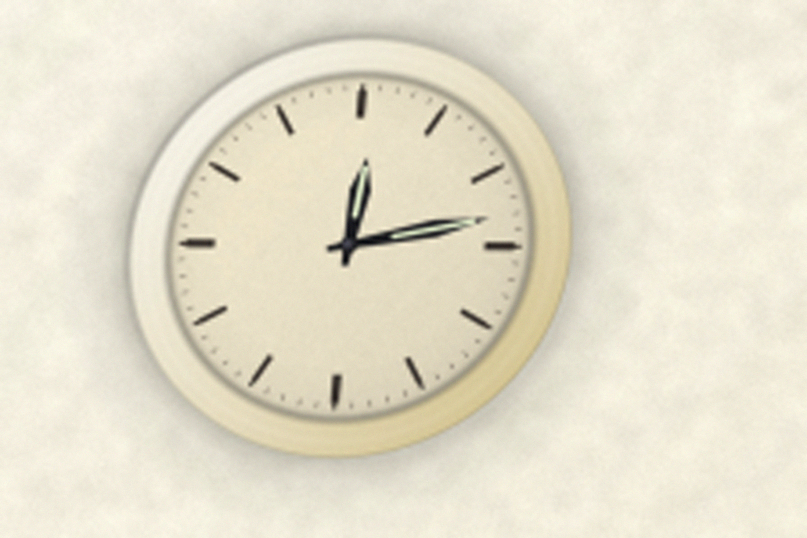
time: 12:13
